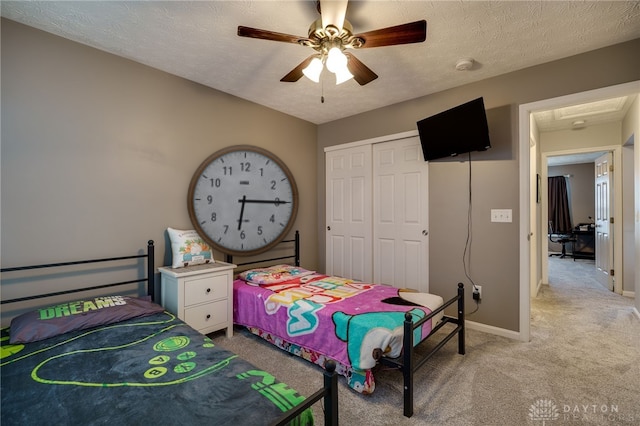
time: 6:15
